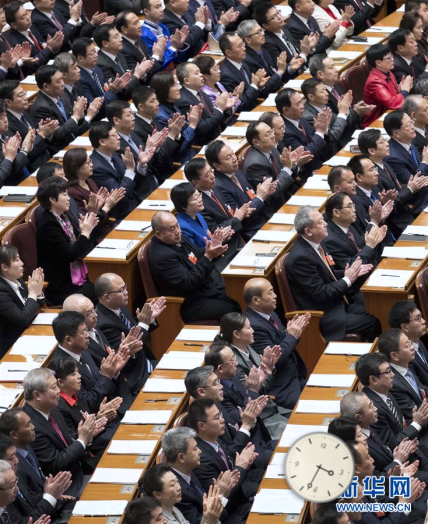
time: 3:33
